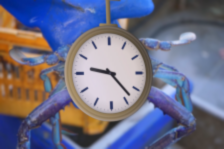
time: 9:23
